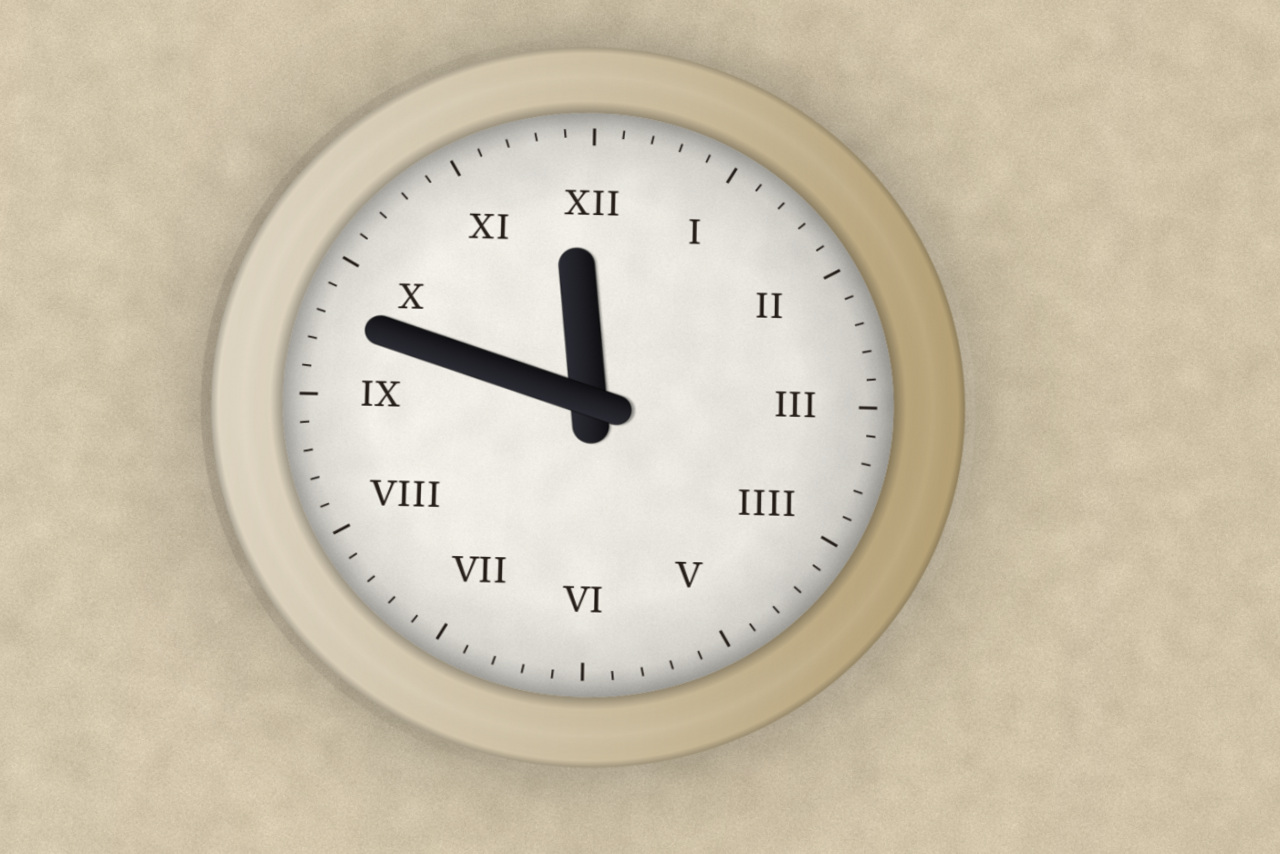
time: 11:48
